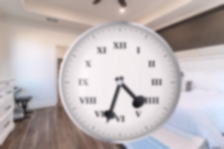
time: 4:33
